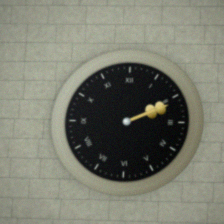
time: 2:11
